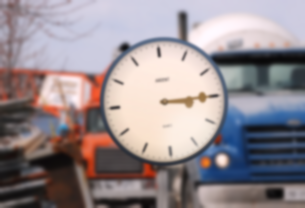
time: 3:15
